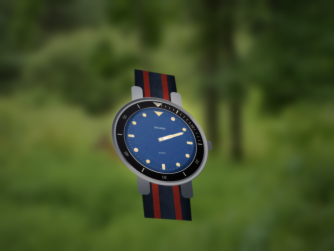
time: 2:11
